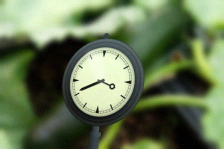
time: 3:41
